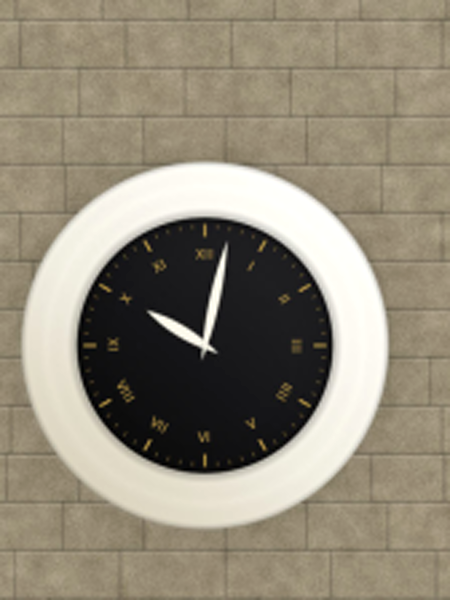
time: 10:02
